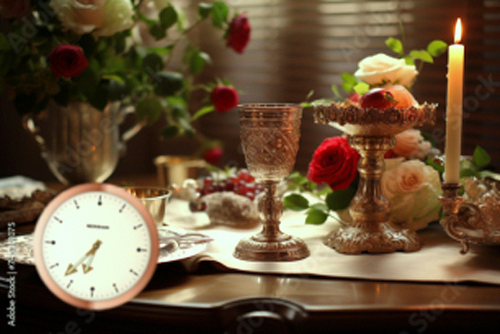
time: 6:37
